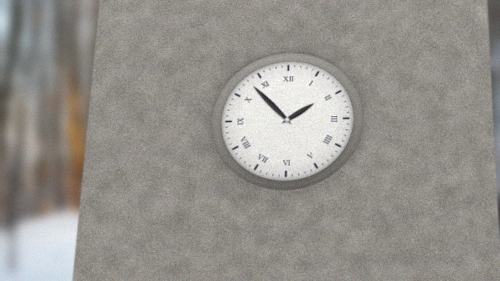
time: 1:53
